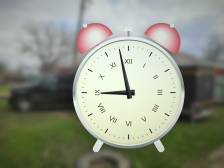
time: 8:58
